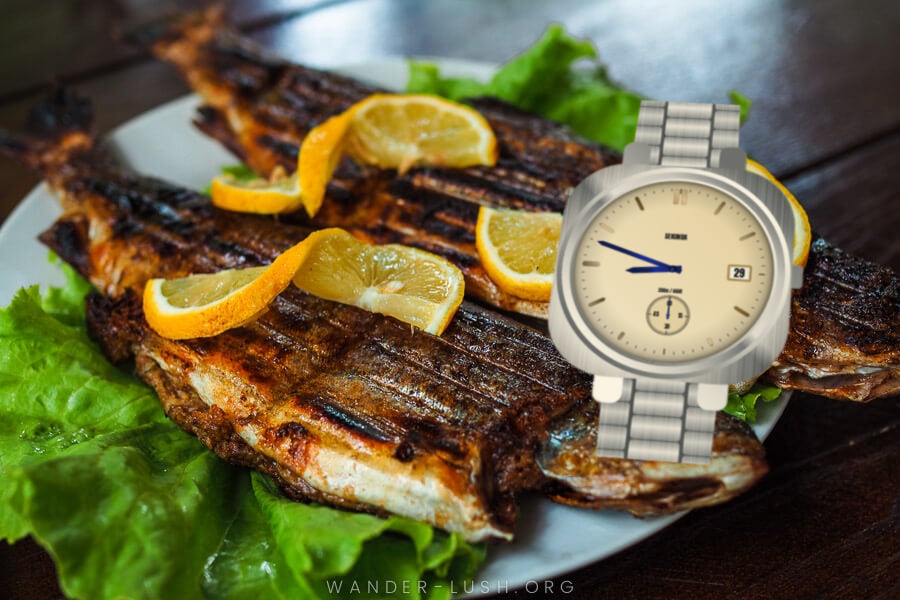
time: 8:48
